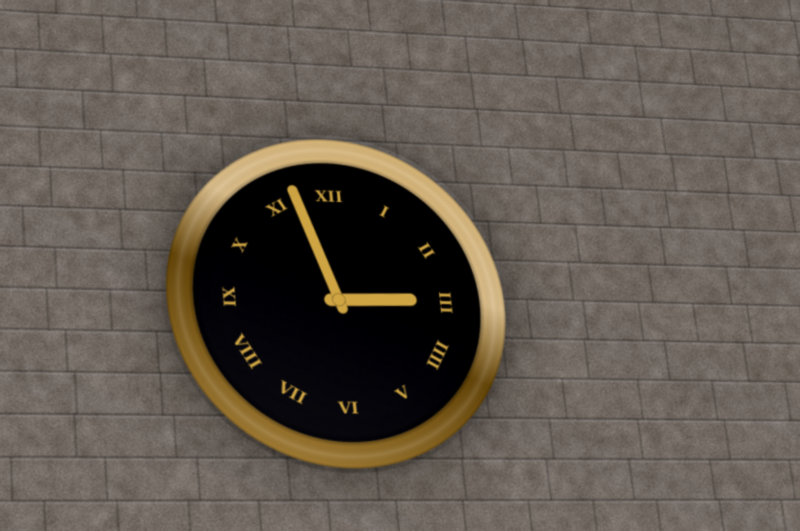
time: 2:57
